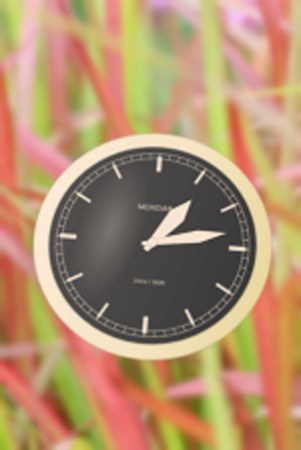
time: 1:13
